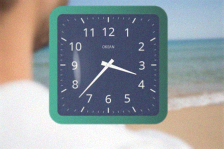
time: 3:37
